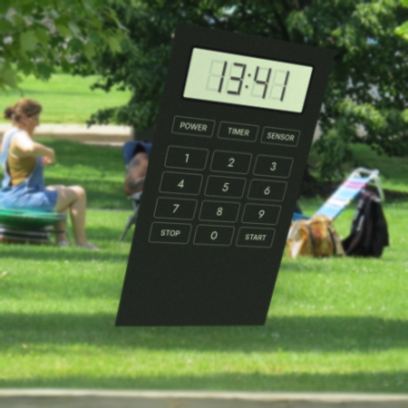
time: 13:41
